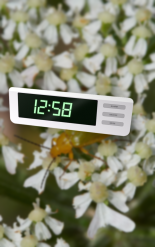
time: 12:58
